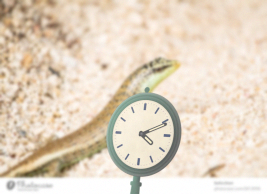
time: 4:11
